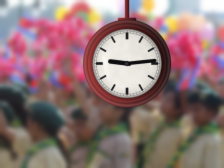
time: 9:14
